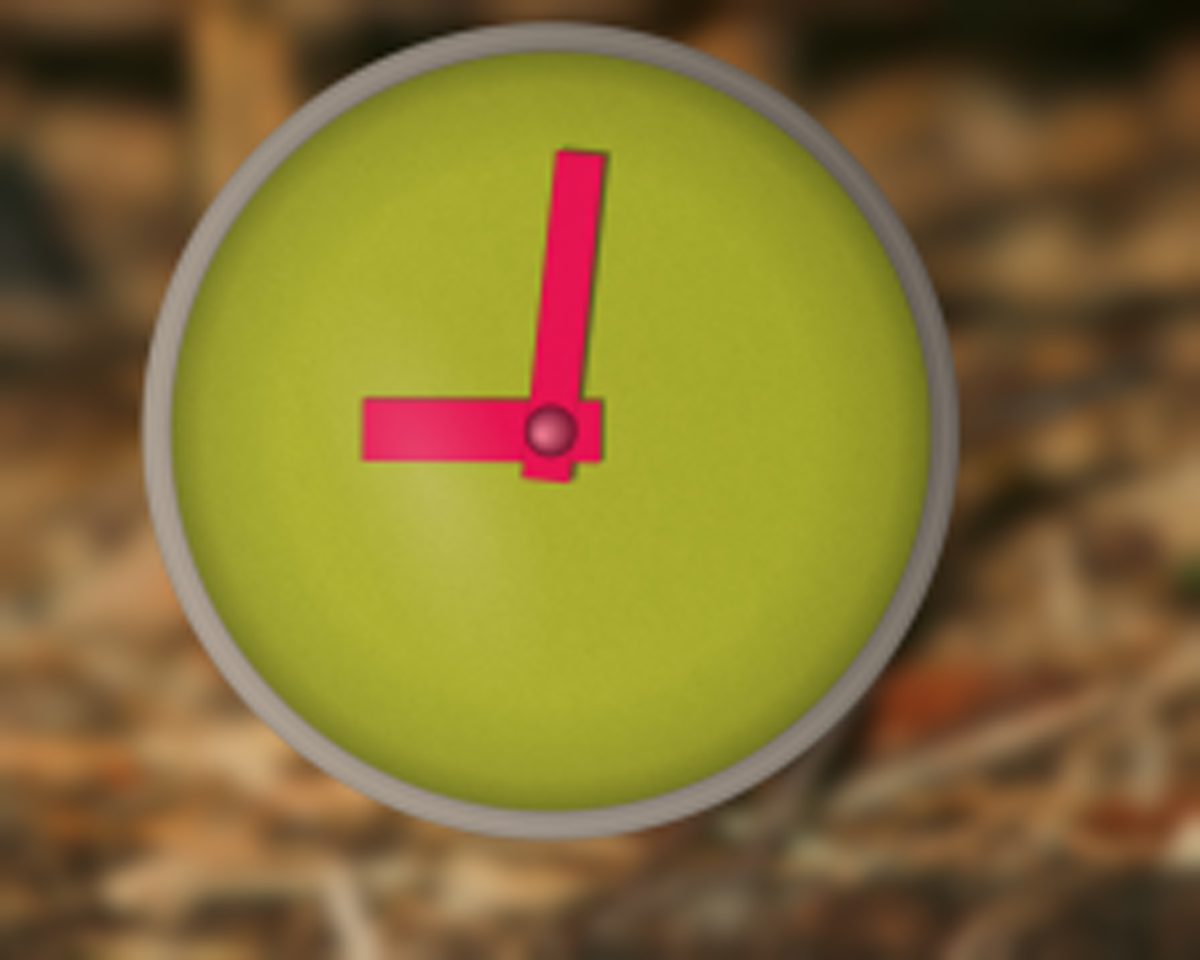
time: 9:01
